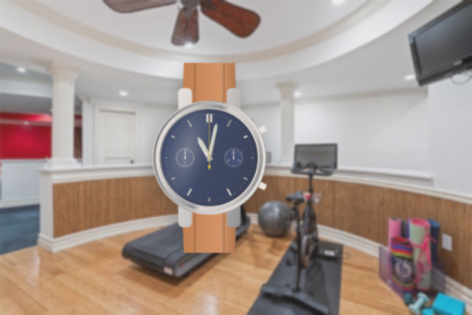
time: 11:02
